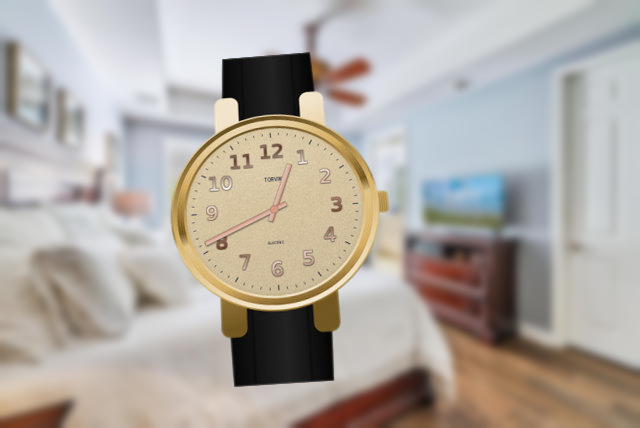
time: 12:41
